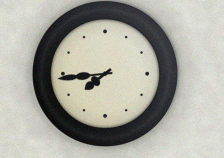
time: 7:44
